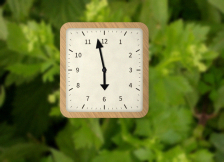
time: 5:58
